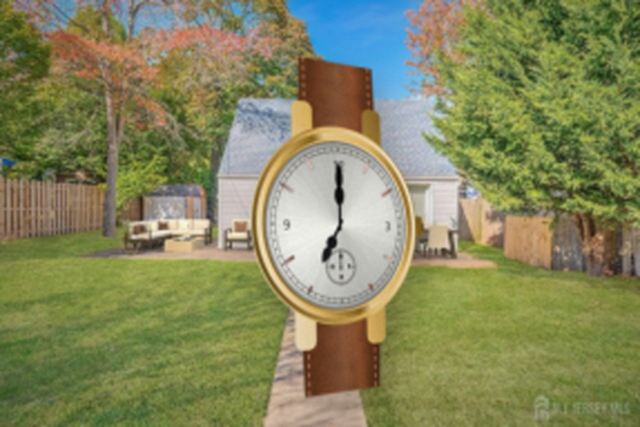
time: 7:00
